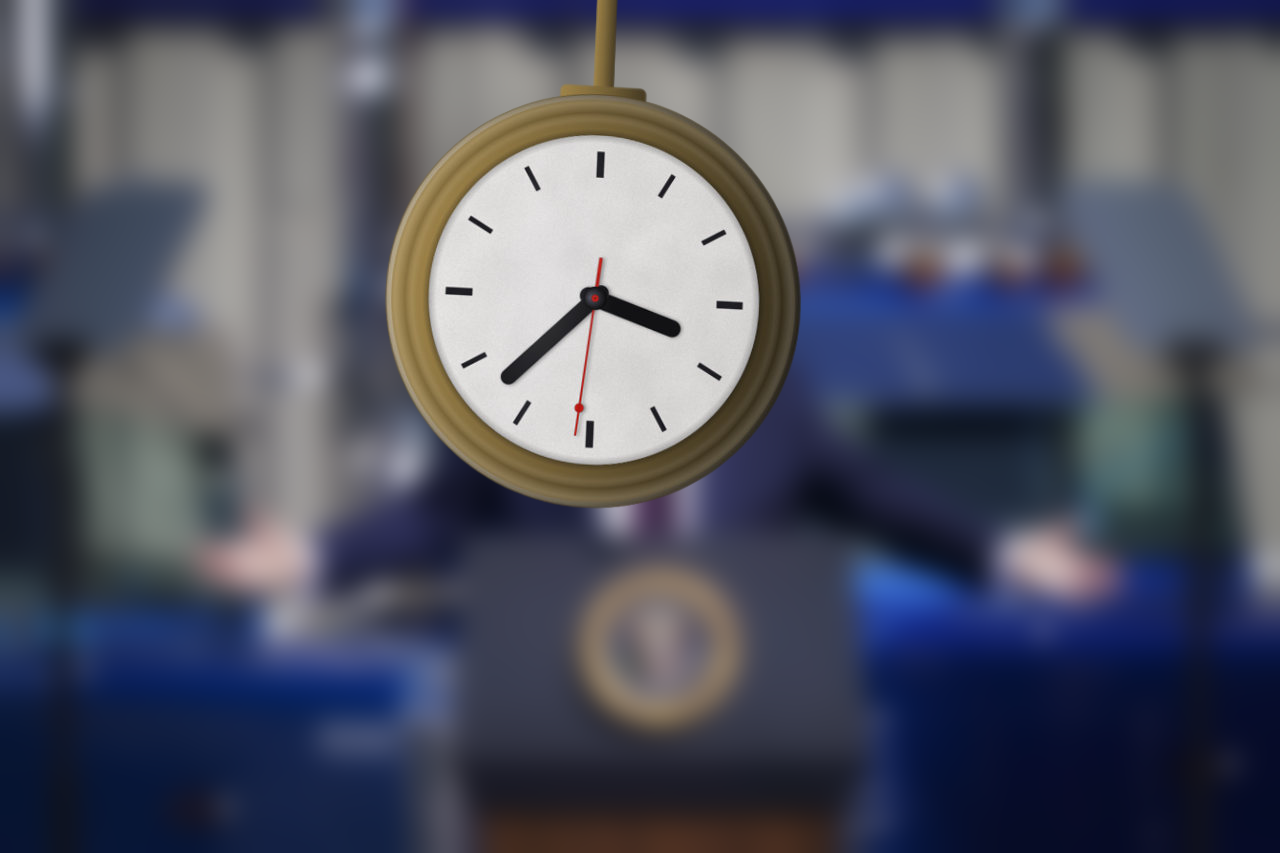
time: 3:37:31
